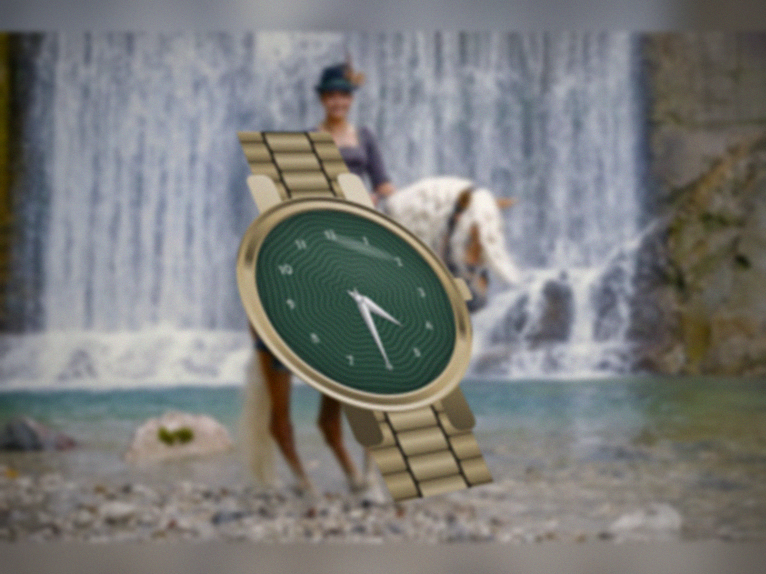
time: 4:30
